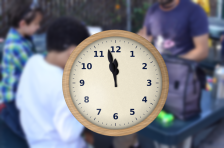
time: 11:58
